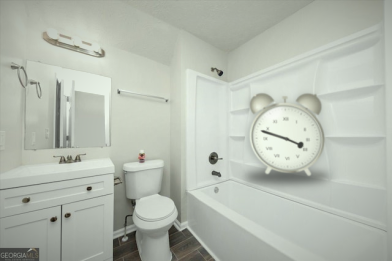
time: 3:48
